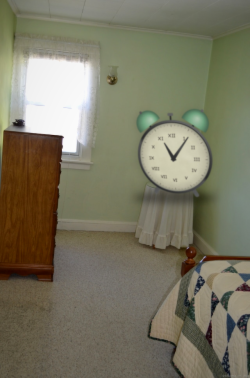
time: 11:06
